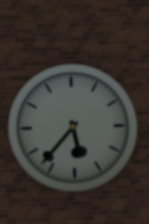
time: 5:37
